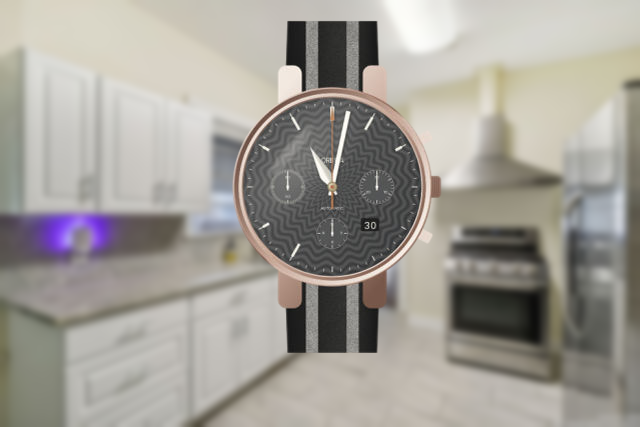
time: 11:02
